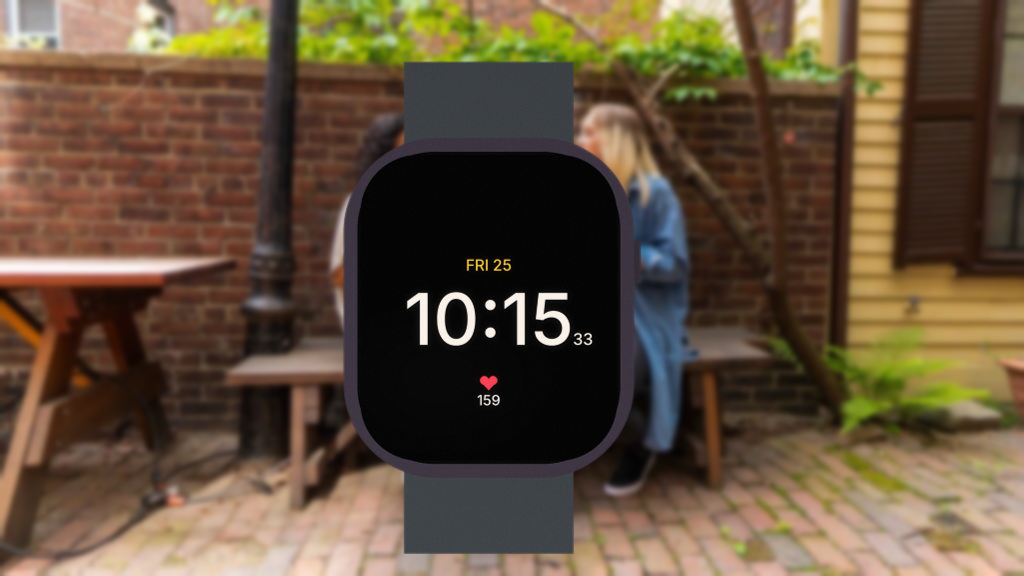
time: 10:15:33
